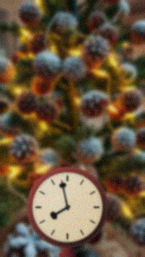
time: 7:58
